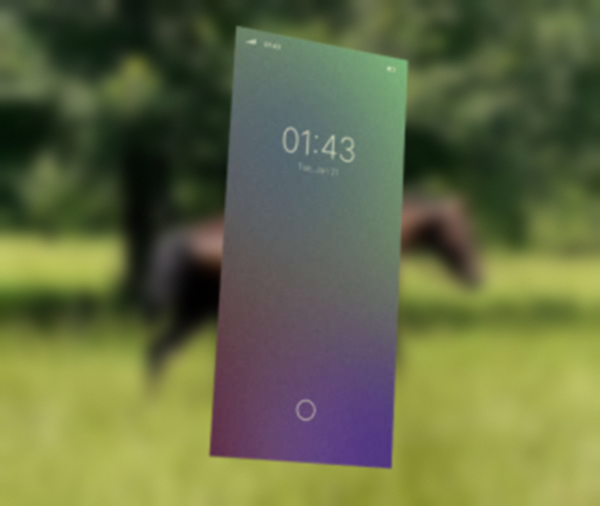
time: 1:43
